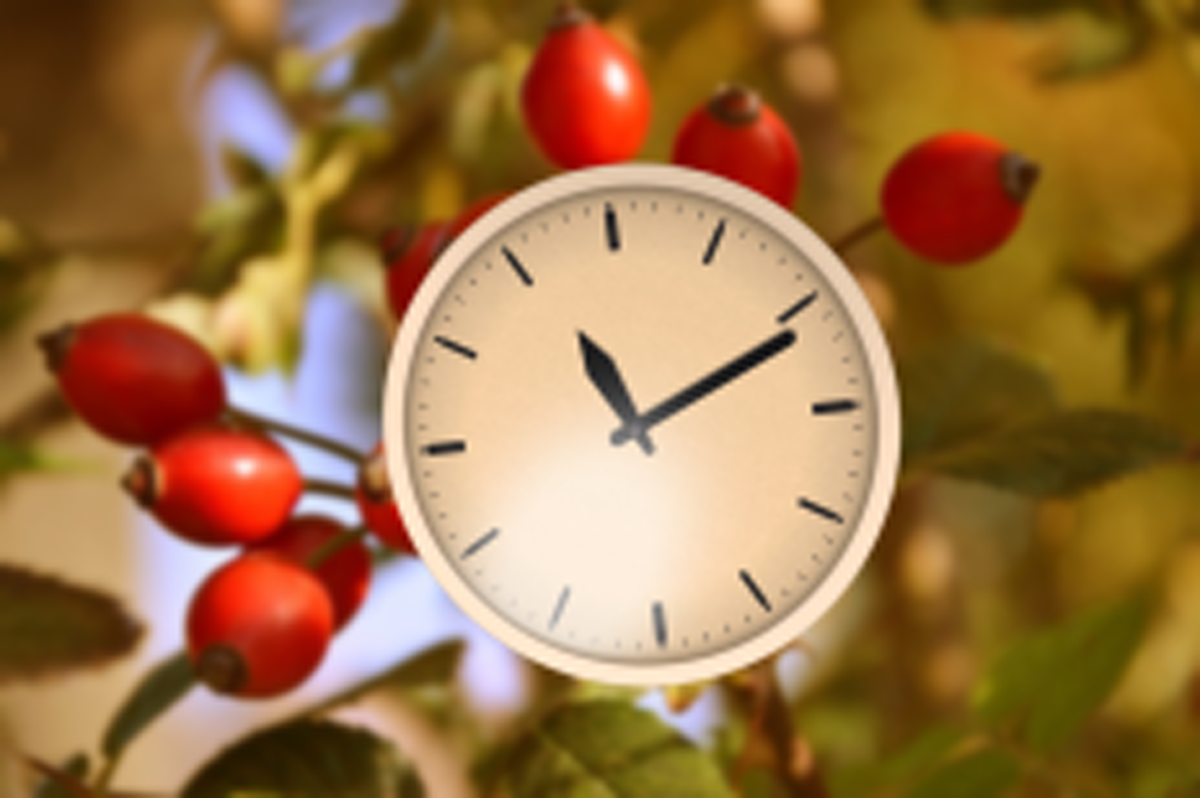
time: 11:11
